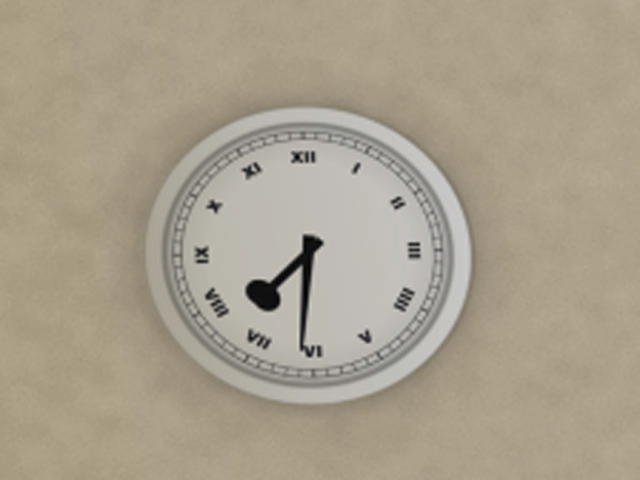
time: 7:31
